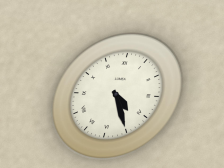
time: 4:25
